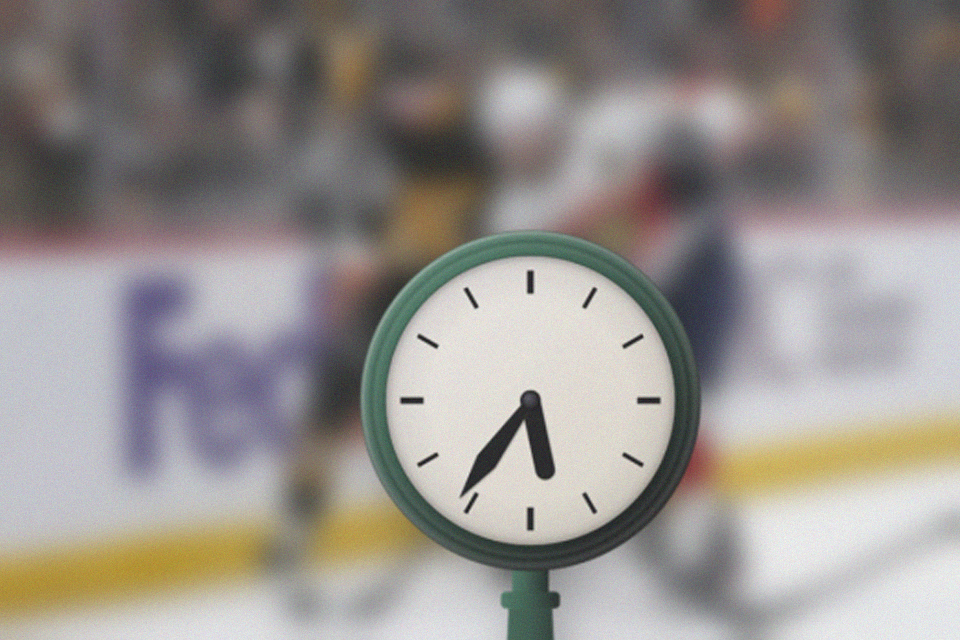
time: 5:36
